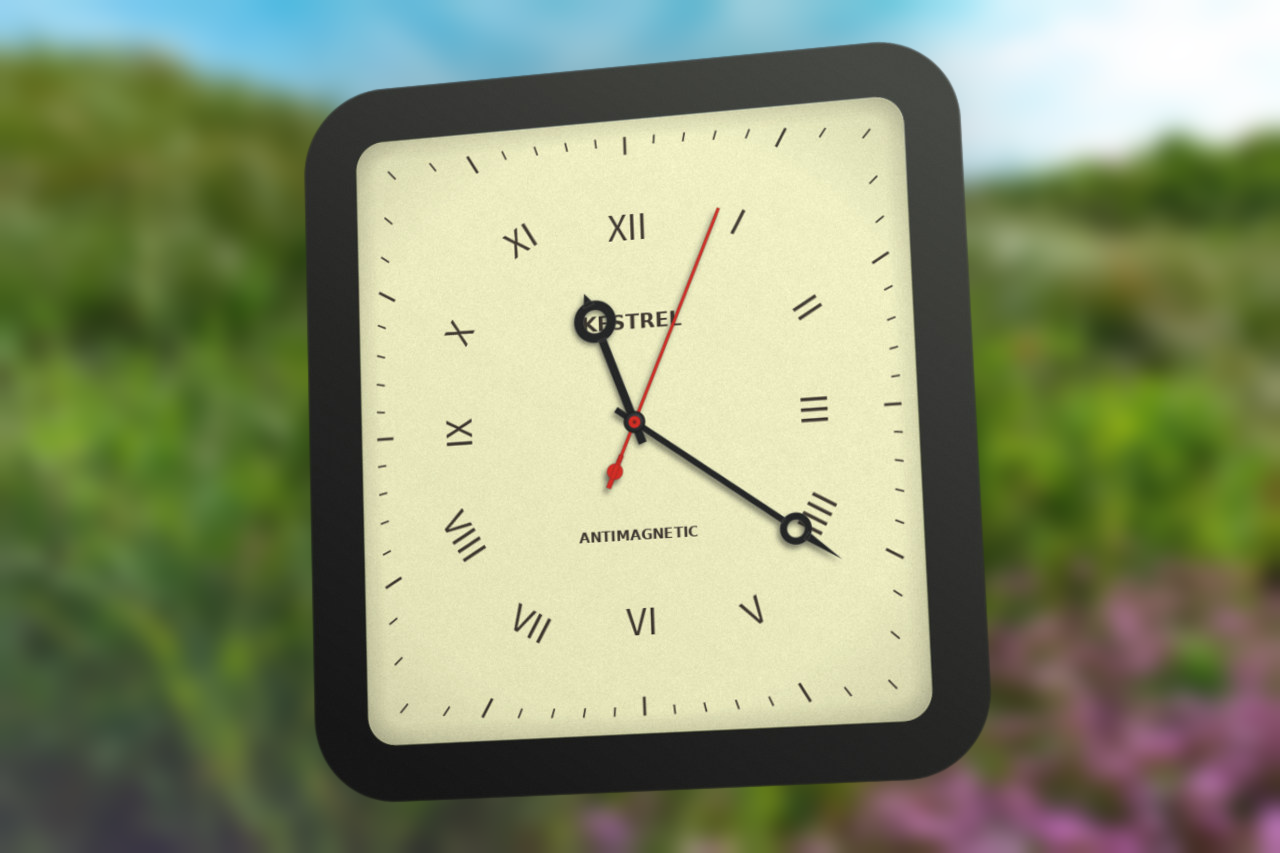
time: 11:21:04
